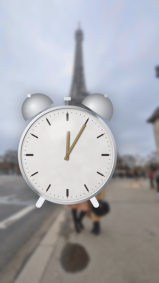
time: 12:05
